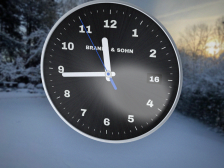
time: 11:43:55
